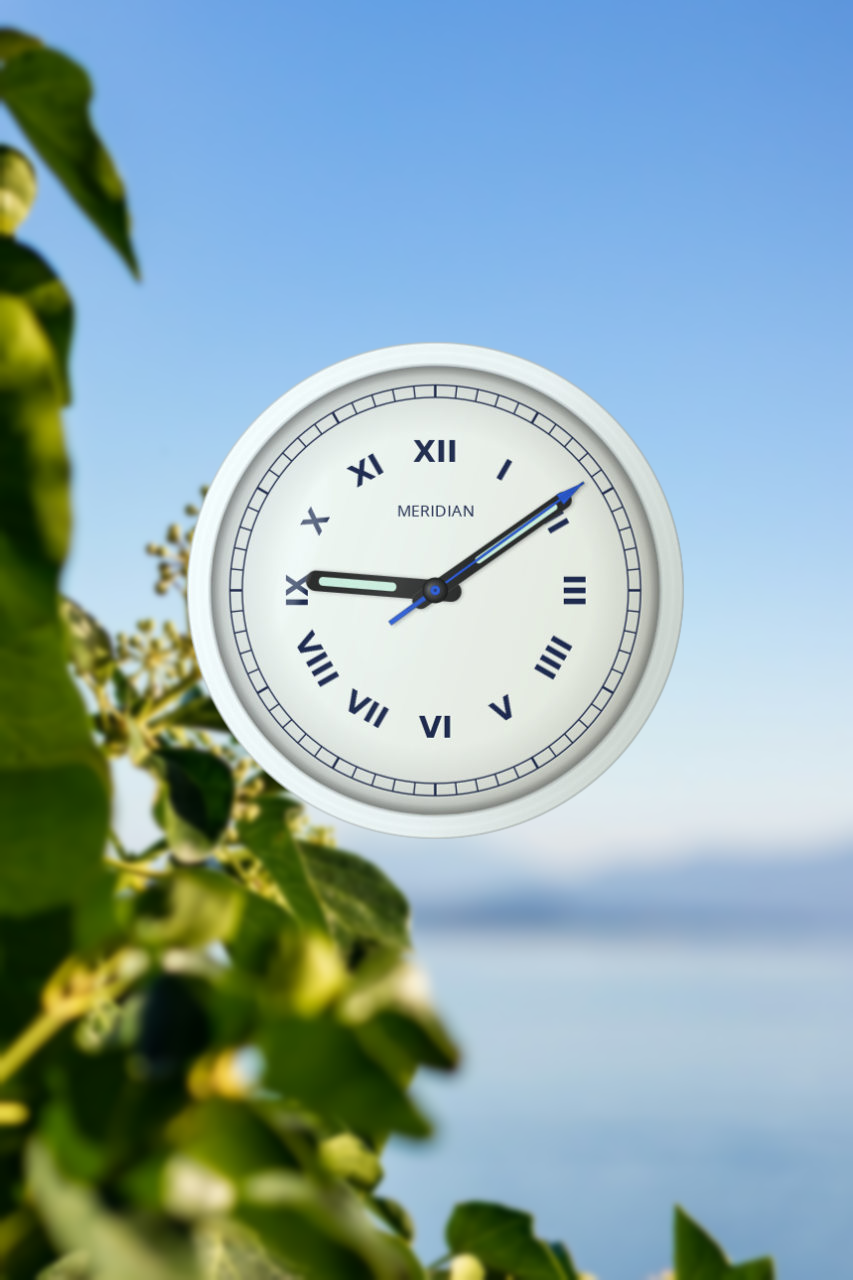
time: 9:09:09
